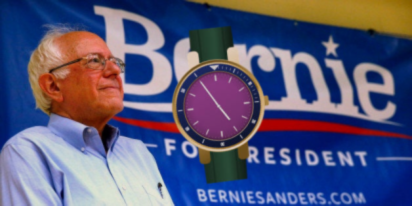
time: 4:55
